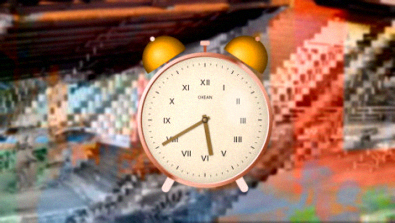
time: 5:40
